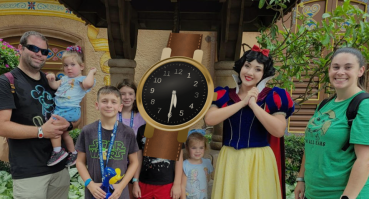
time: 5:30
